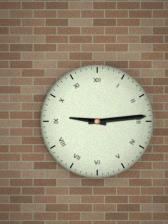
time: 9:14
